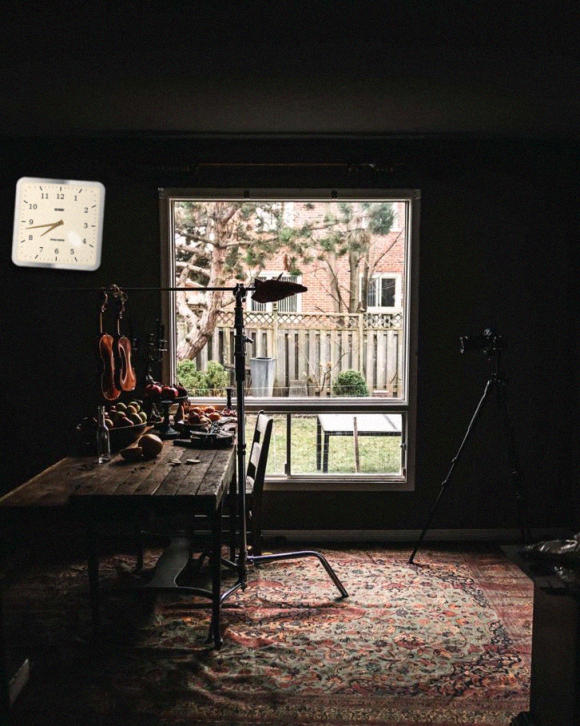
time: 7:43
